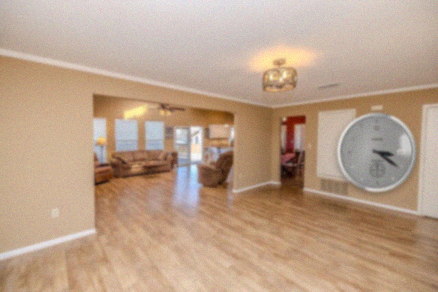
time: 3:21
